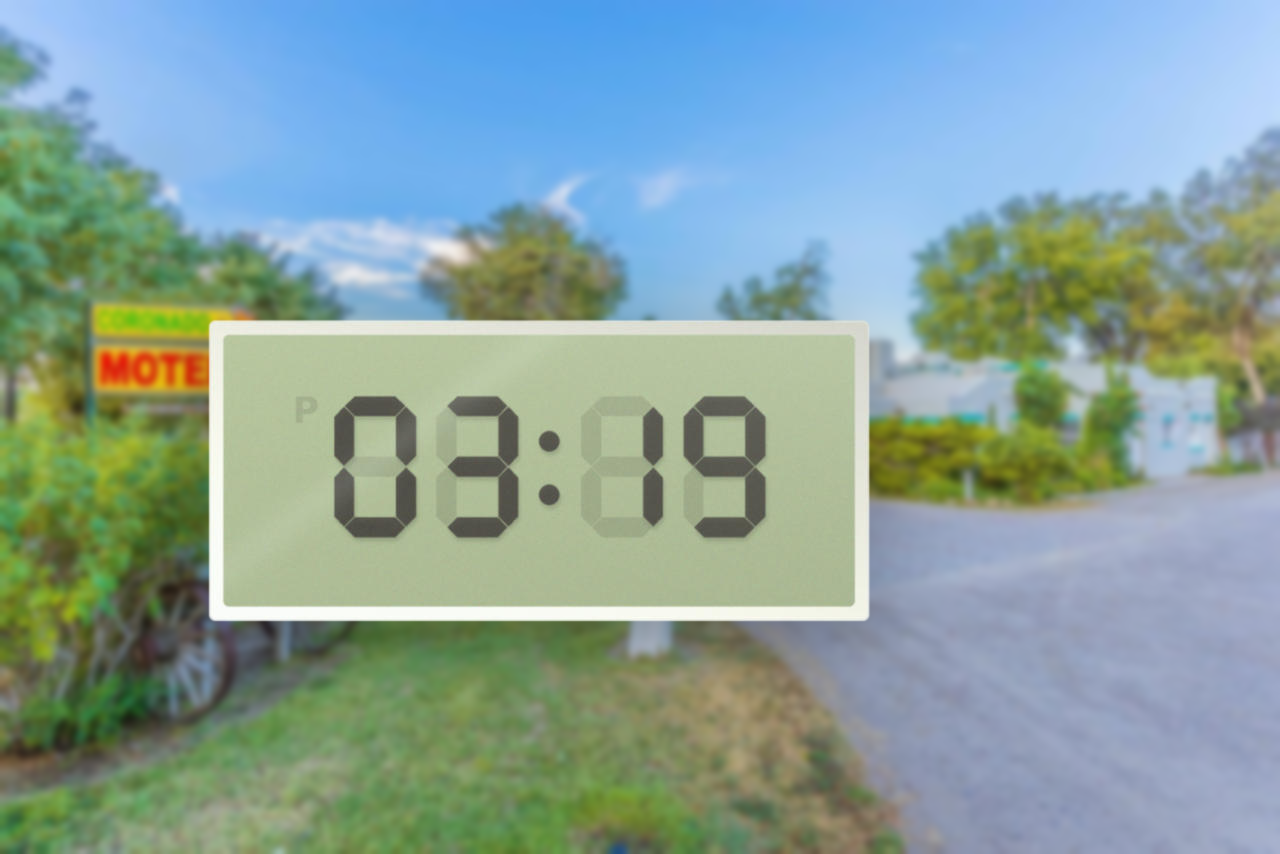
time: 3:19
